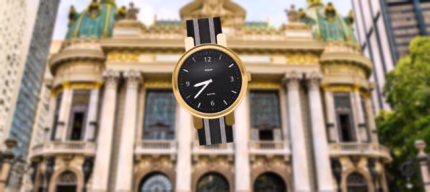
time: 8:38
